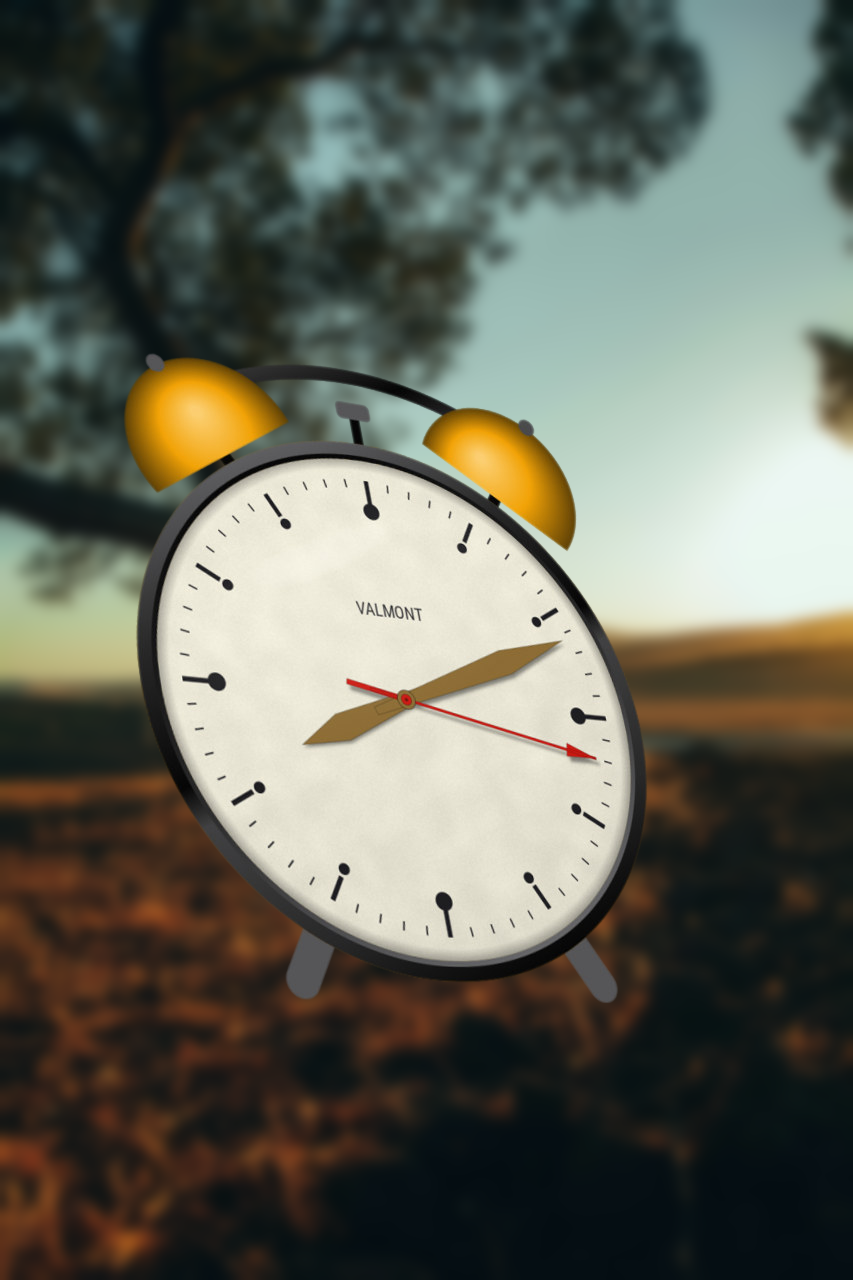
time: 8:11:17
